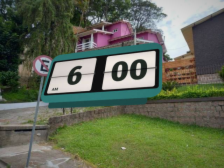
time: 6:00
